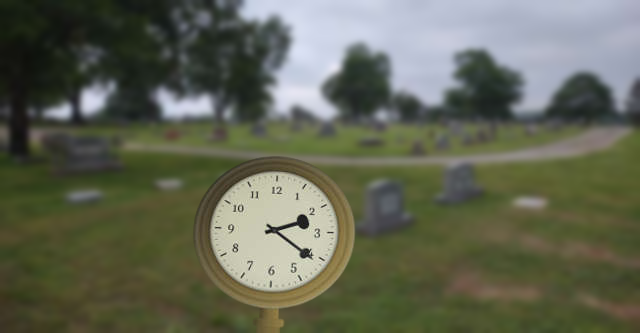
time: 2:21
